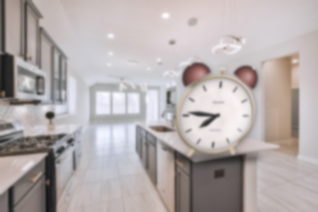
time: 7:46
